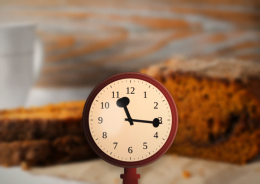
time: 11:16
